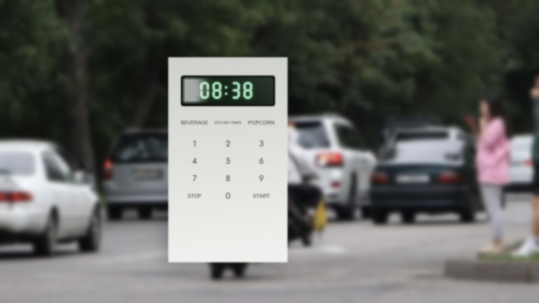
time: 8:38
